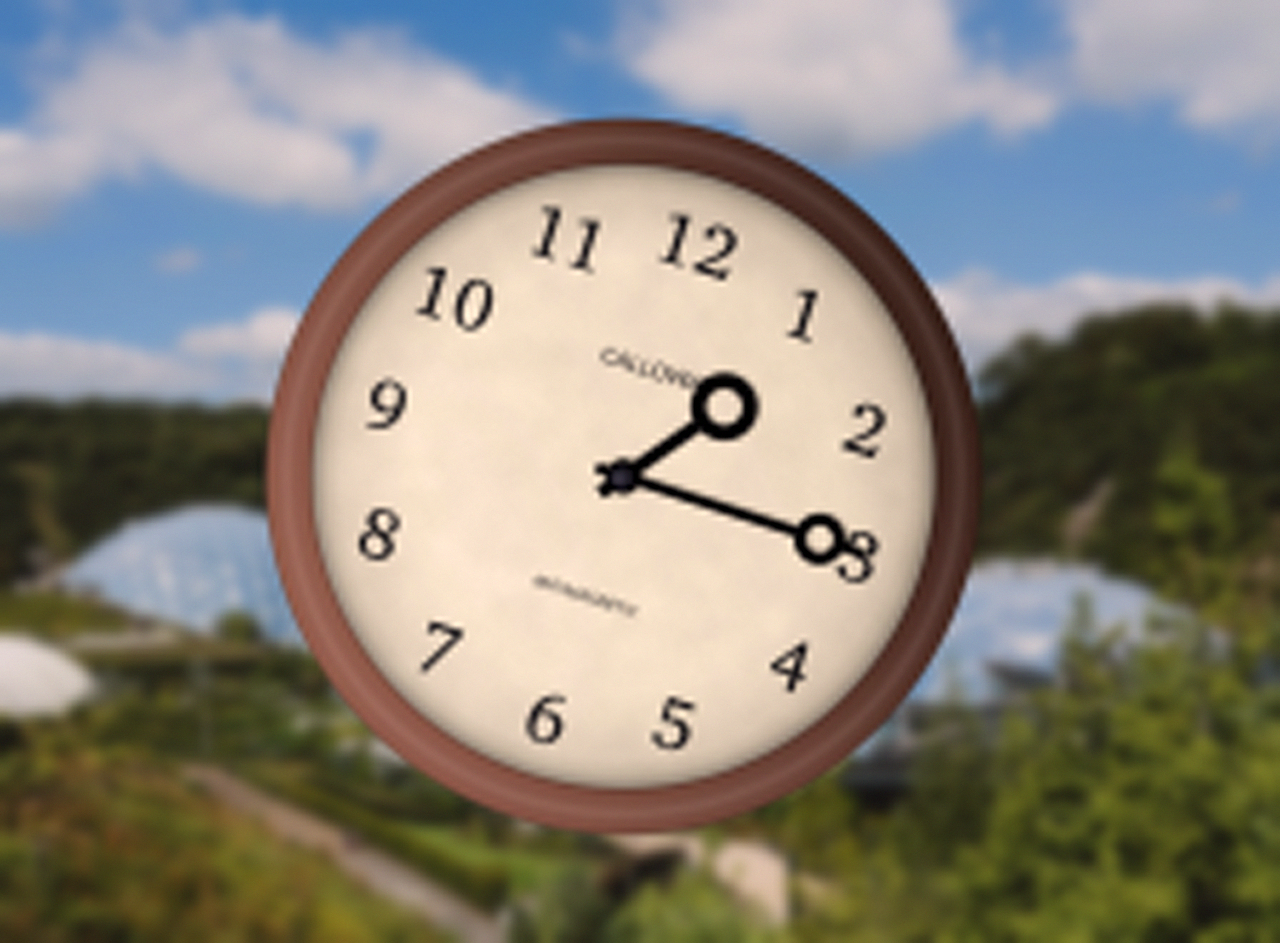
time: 1:15
